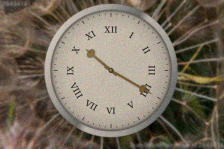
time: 10:20
